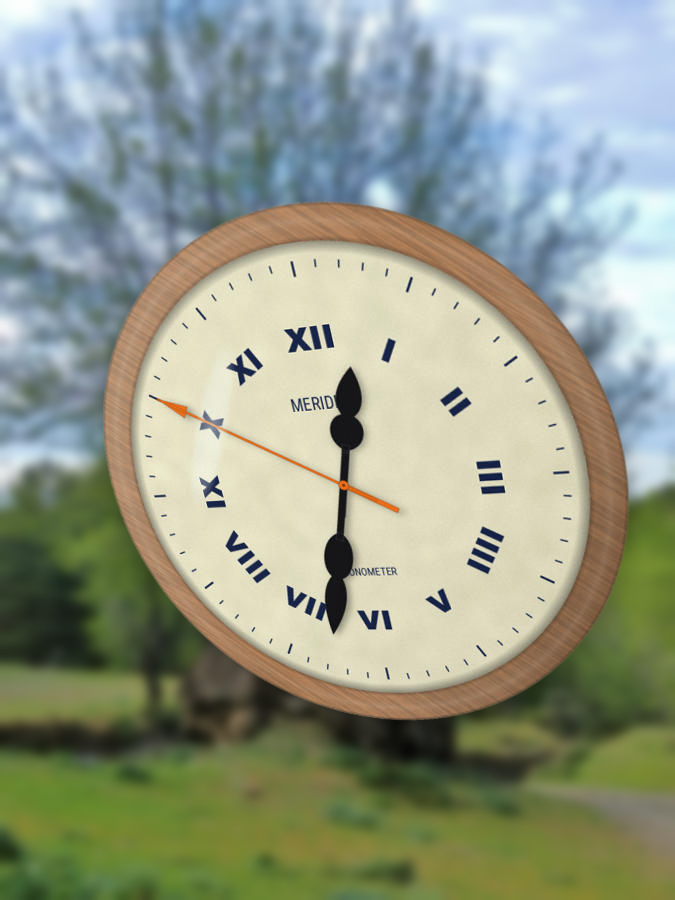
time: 12:32:50
